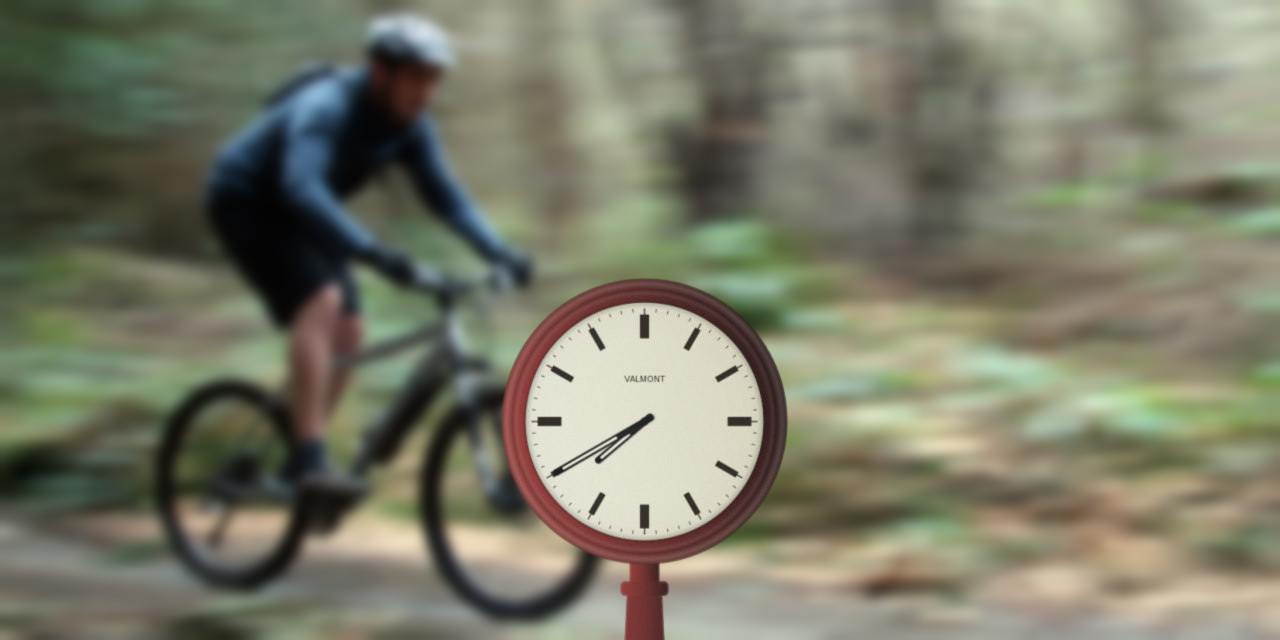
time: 7:40
